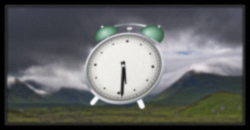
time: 5:29
